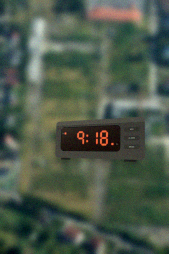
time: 9:18
